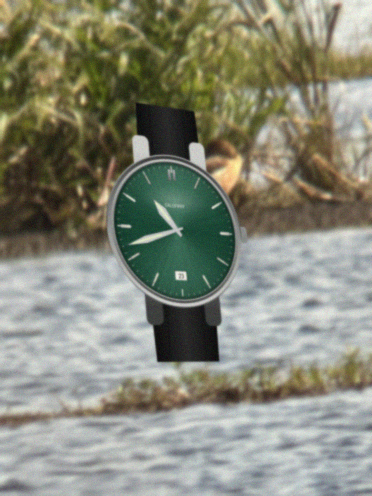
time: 10:42
